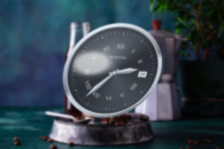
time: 2:37
